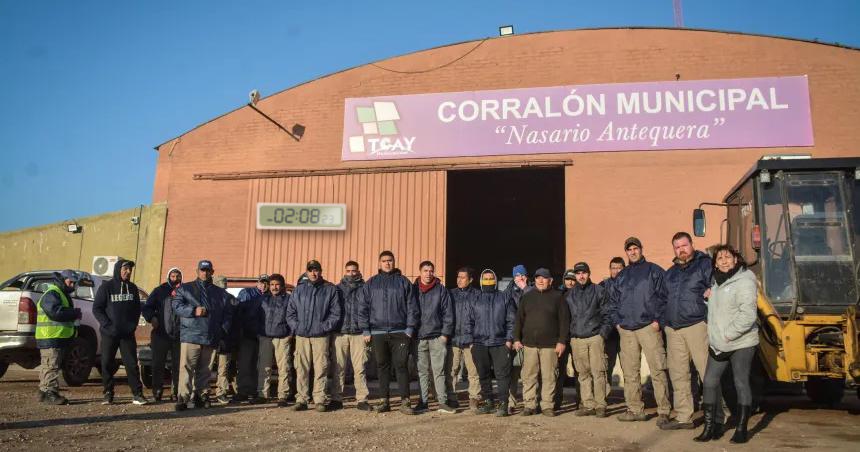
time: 2:08
